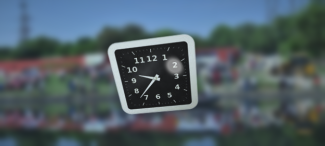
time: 9:37
